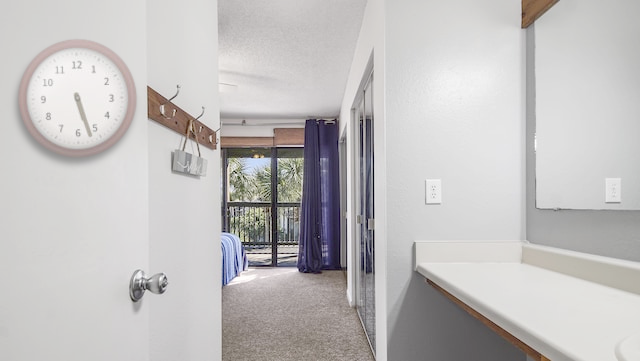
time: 5:27
